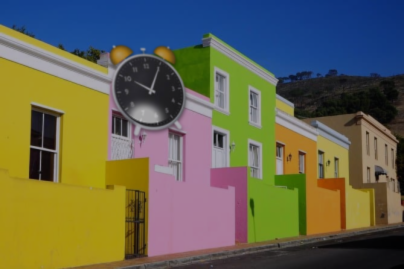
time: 10:05
